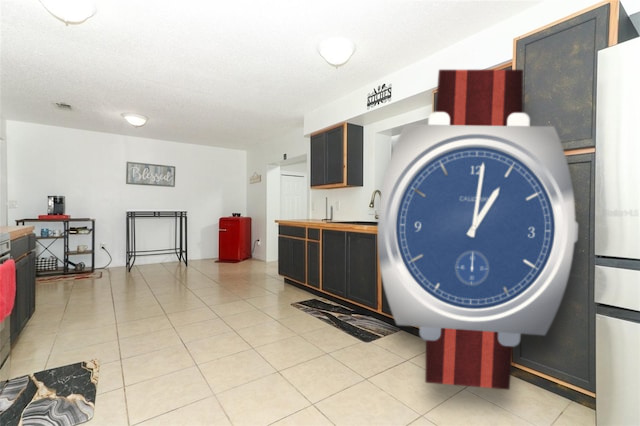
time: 1:01
